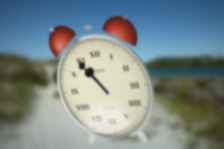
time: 10:54
